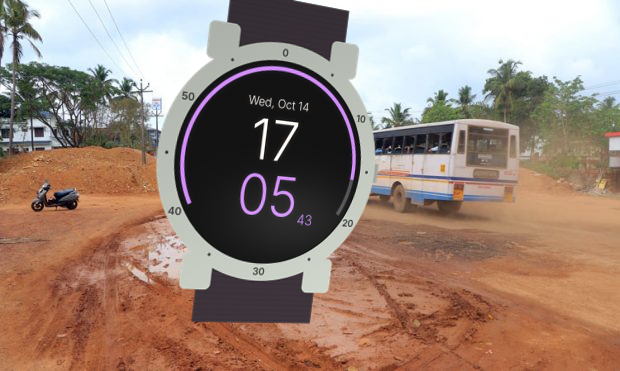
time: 17:05:43
